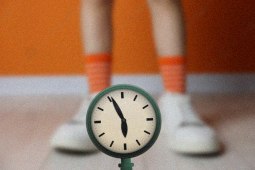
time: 5:56
